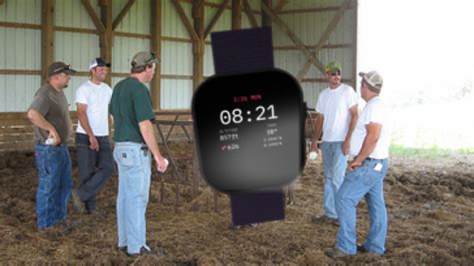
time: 8:21
